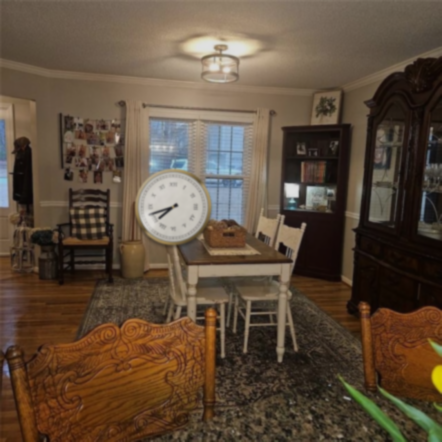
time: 7:42
